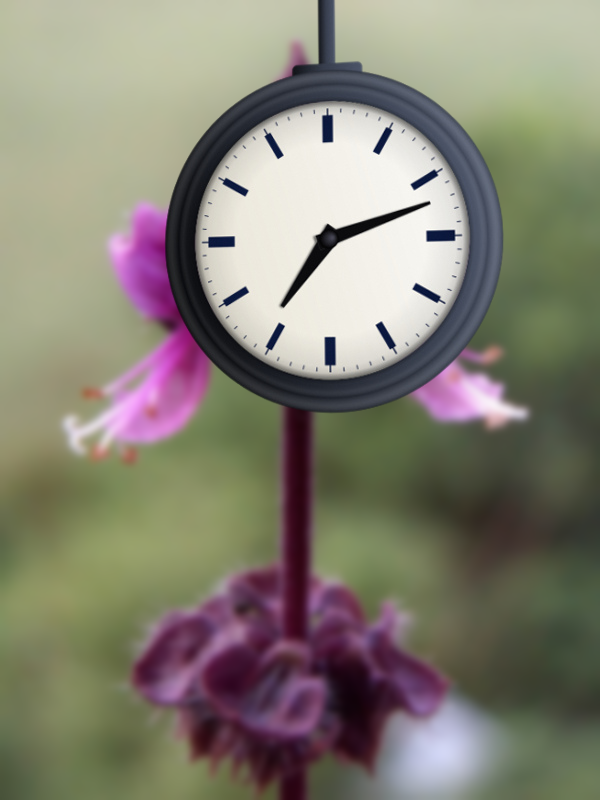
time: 7:12
